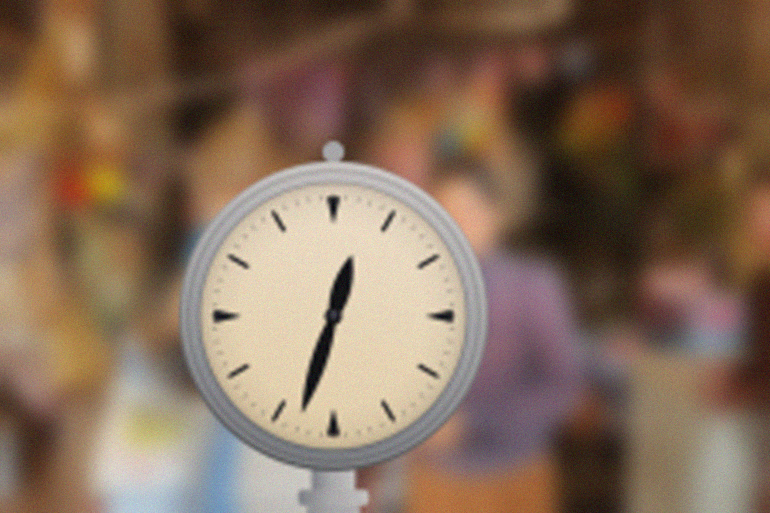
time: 12:33
